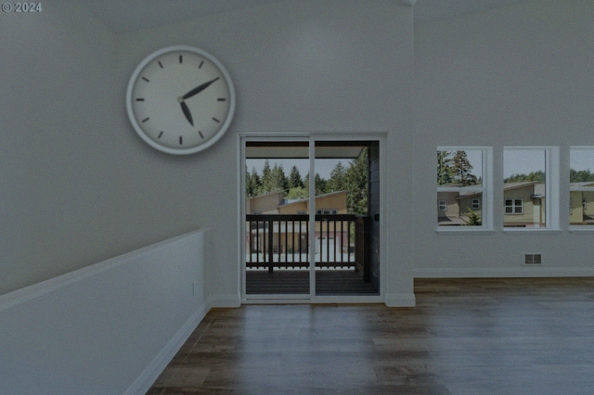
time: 5:10
